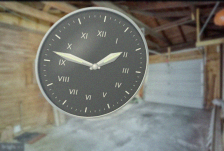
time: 1:47
